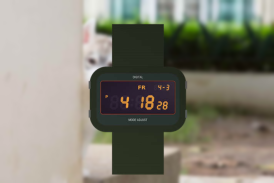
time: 4:18:28
